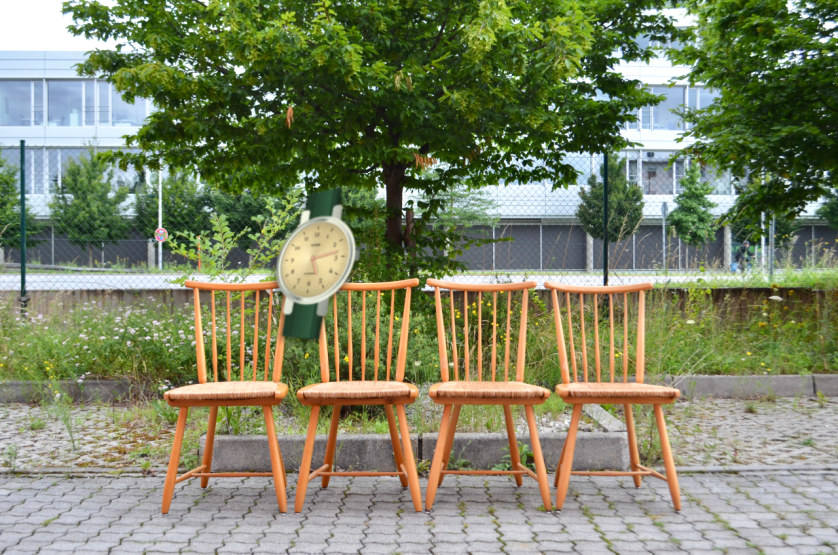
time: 5:13
